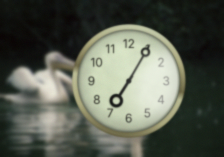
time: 7:05
